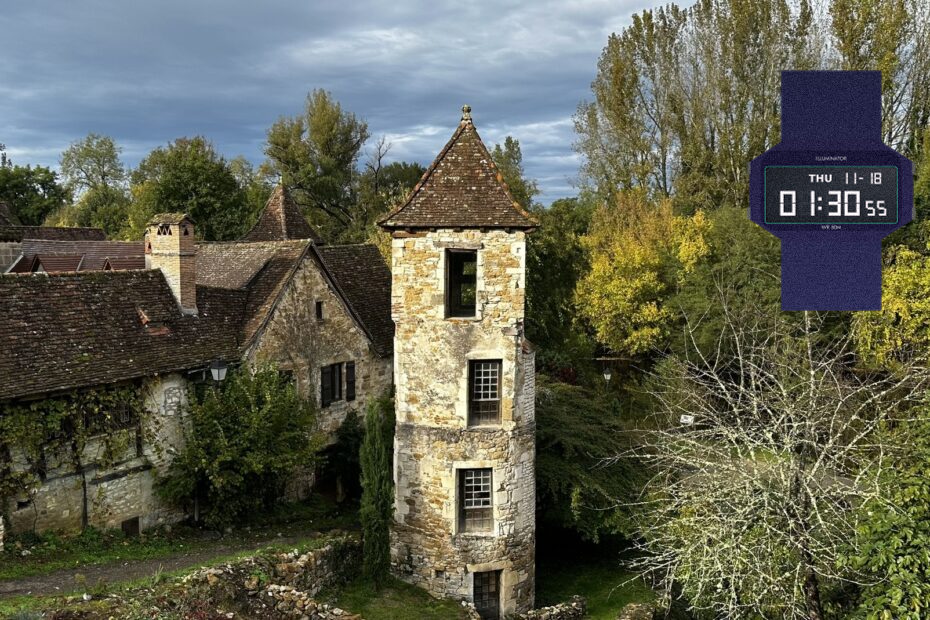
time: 1:30:55
